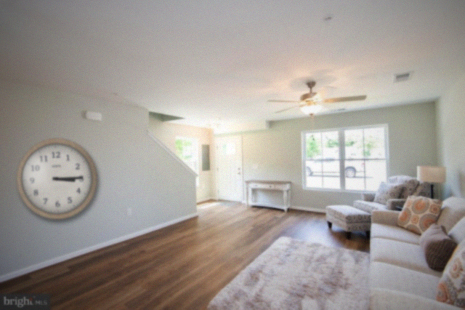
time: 3:15
